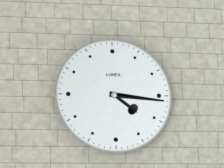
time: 4:16
